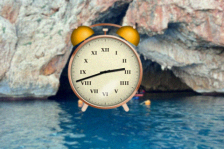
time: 2:42
